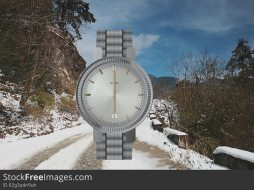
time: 6:00
